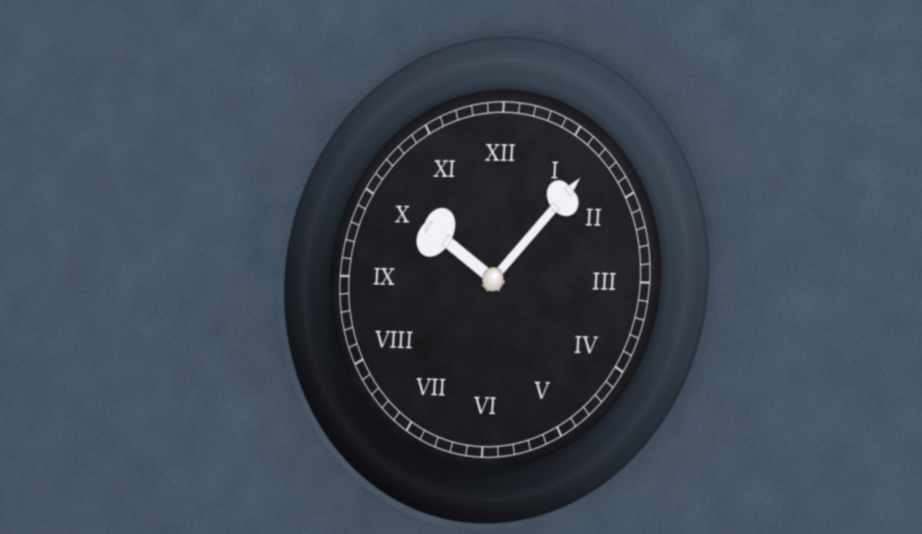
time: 10:07
